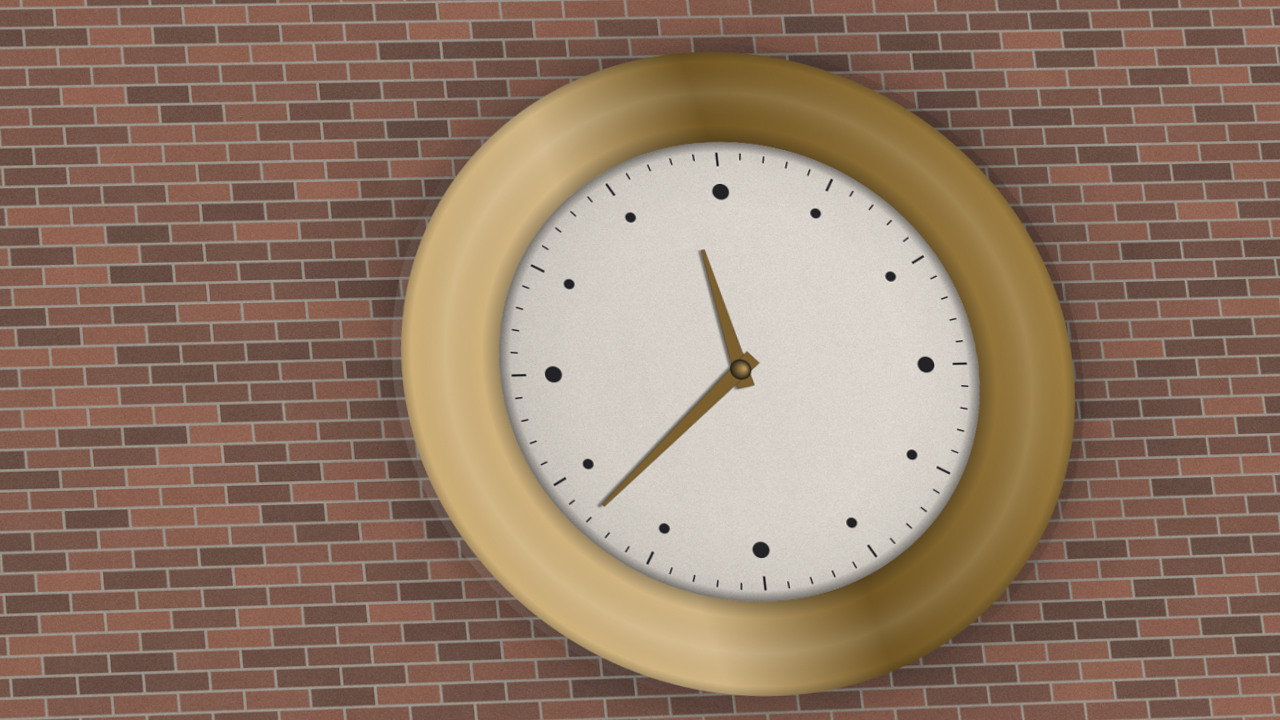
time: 11:38
